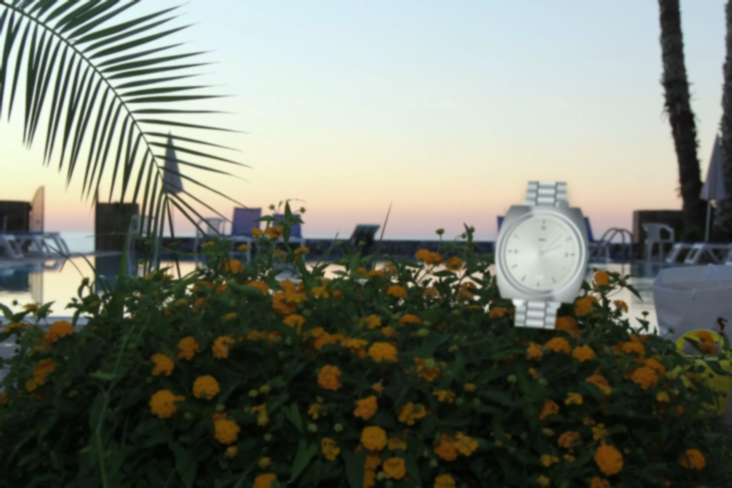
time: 2:07
